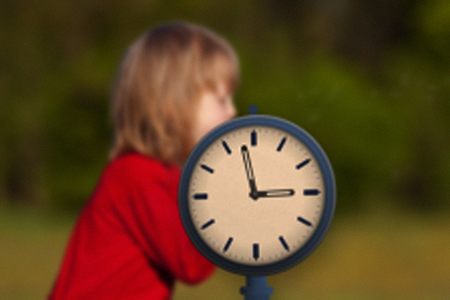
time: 2:58
